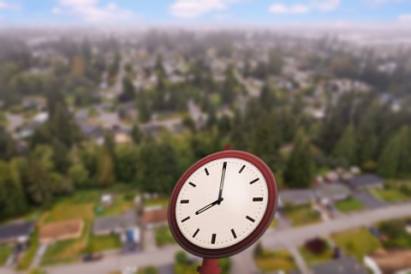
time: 8:00
